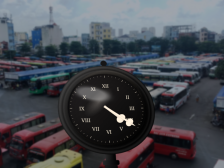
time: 4:21
